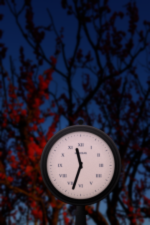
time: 11:33
